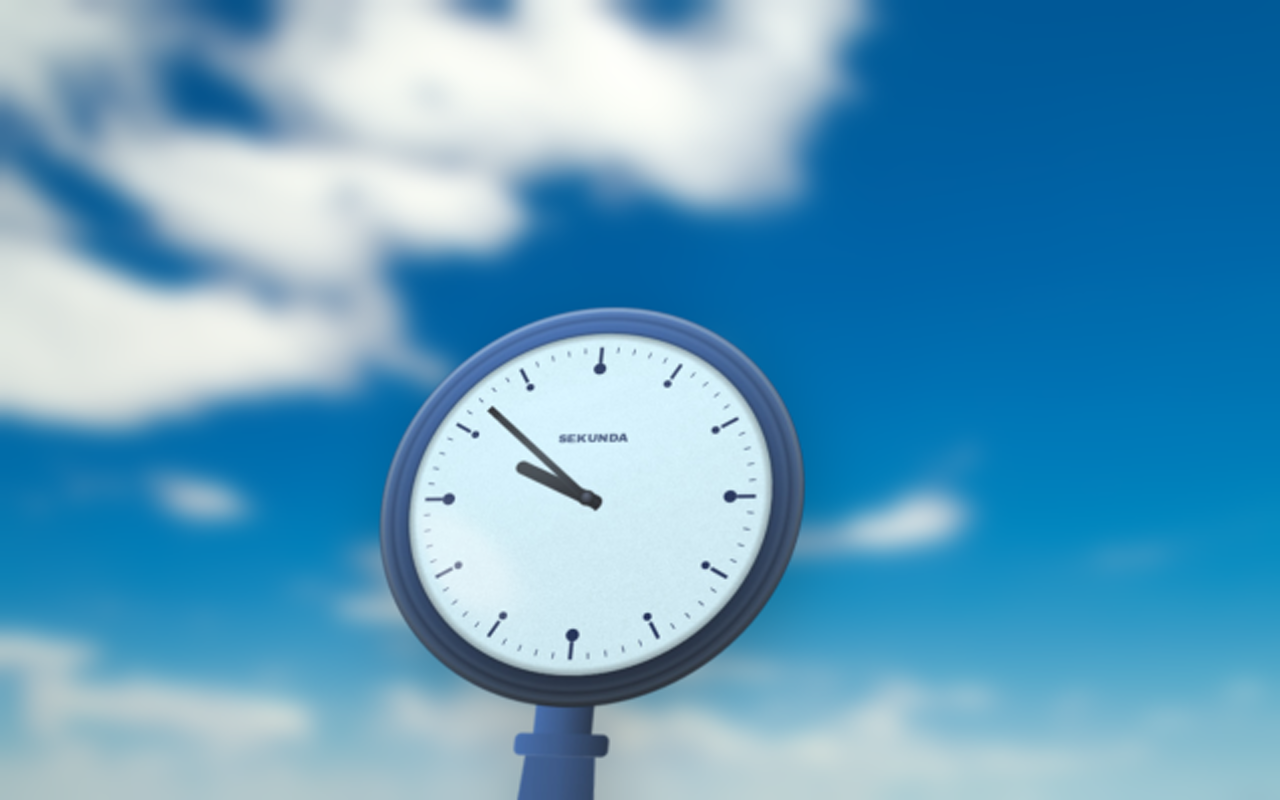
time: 9:52
